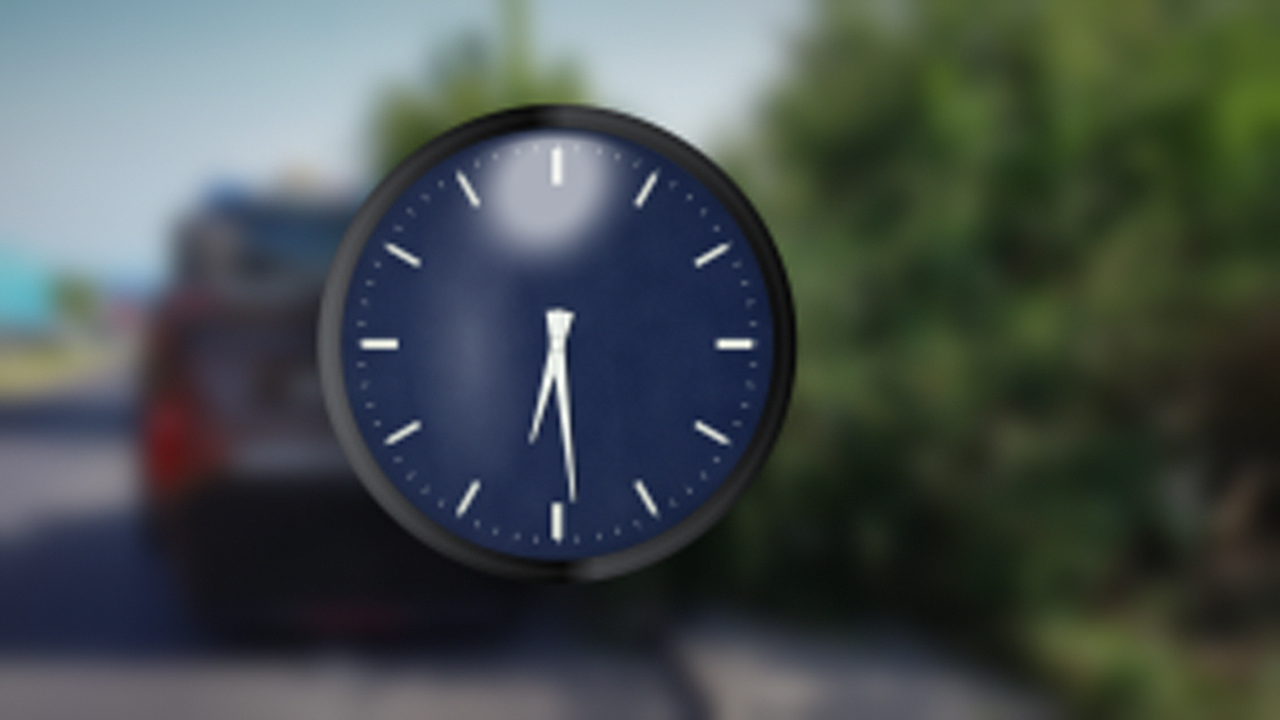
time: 6:29
